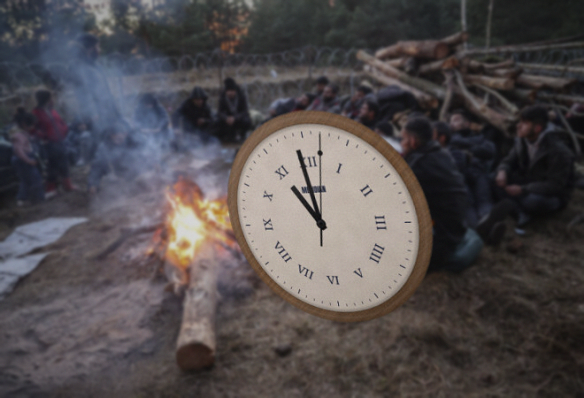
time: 10:59:02
